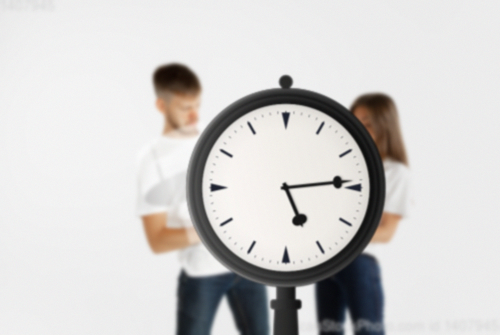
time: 5:14
